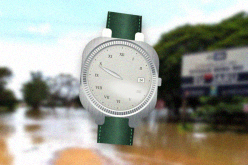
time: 9:49
